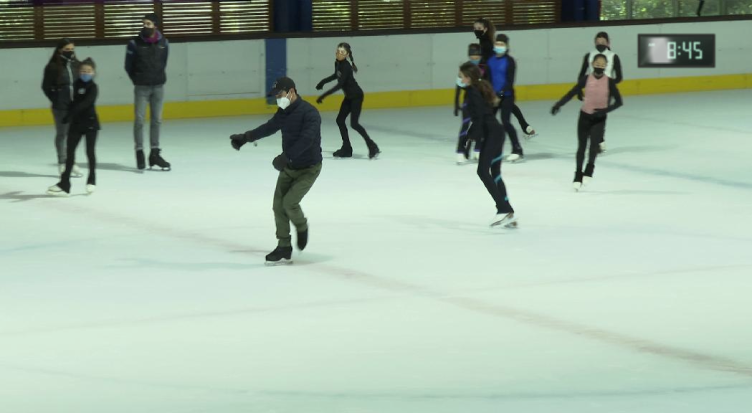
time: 8:45
